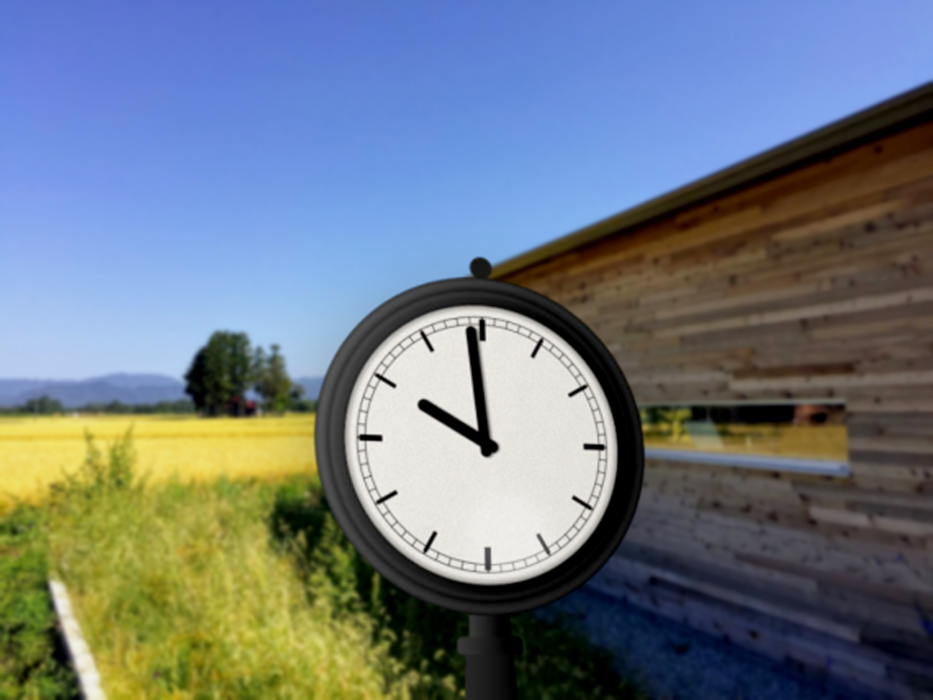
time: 9:59
